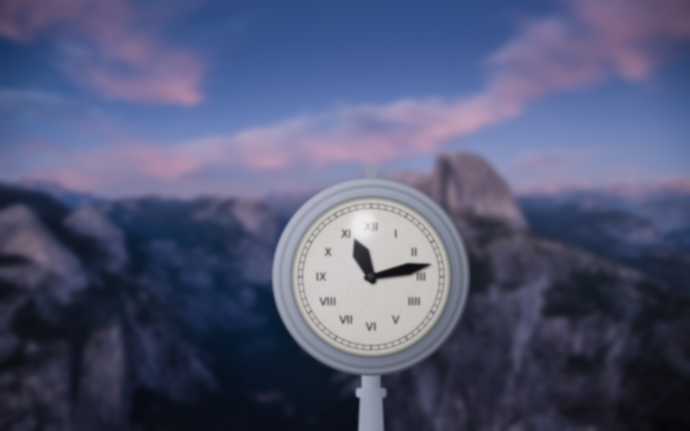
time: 11:13
